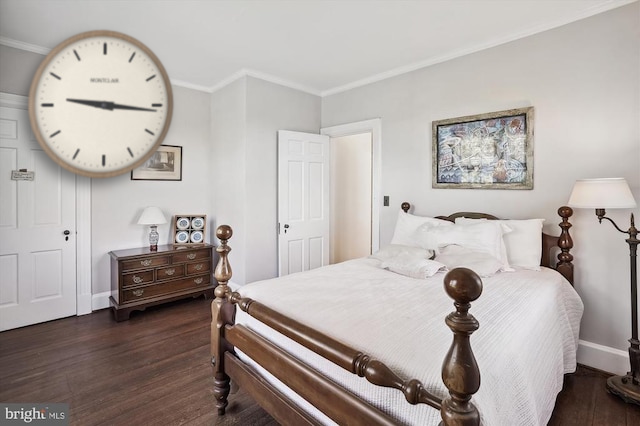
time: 9:16
